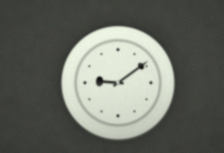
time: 9:09
